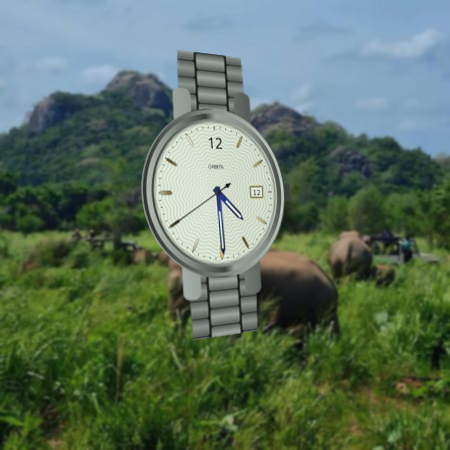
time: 4:29:40
